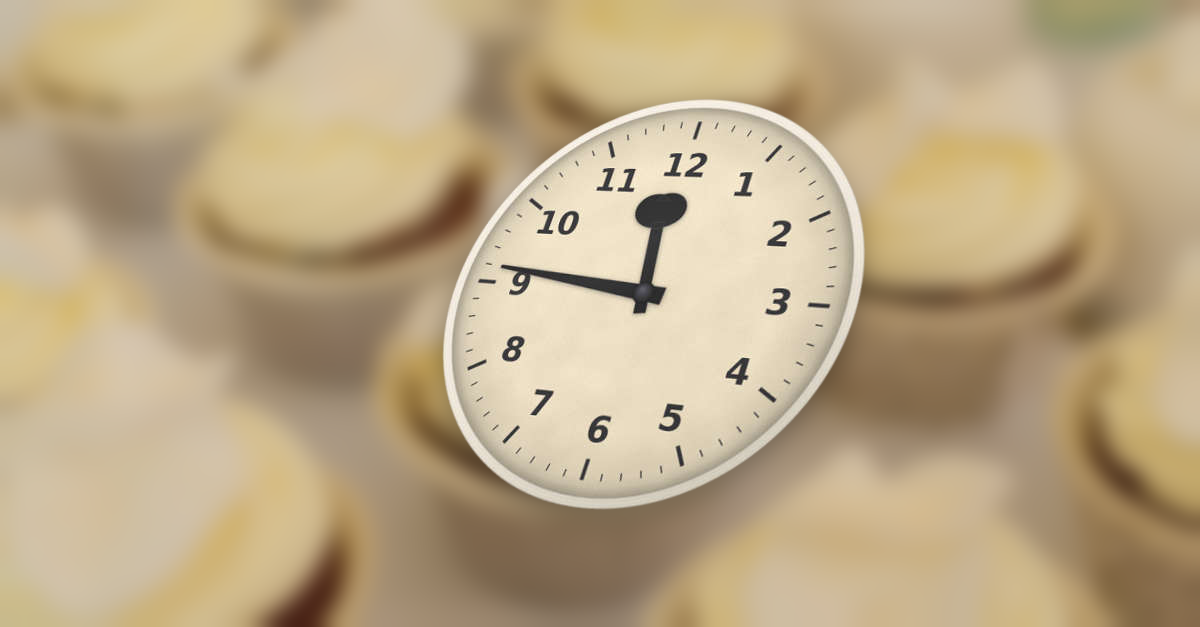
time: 11:46
